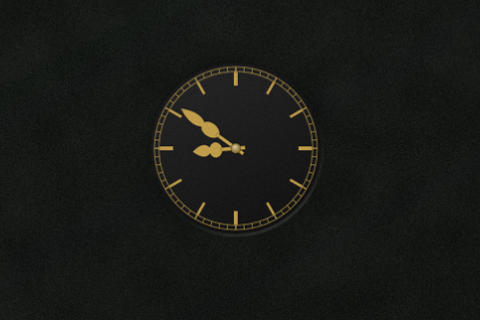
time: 8:51
